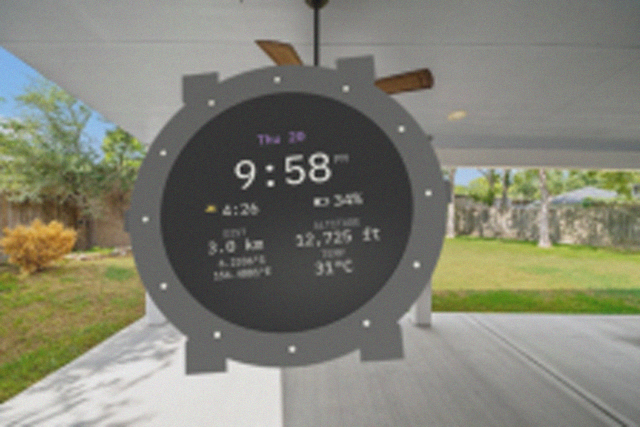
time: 9:58
